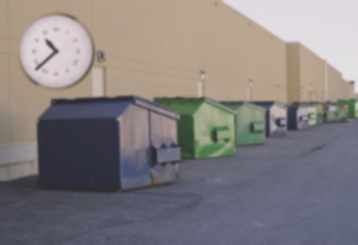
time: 10:38
